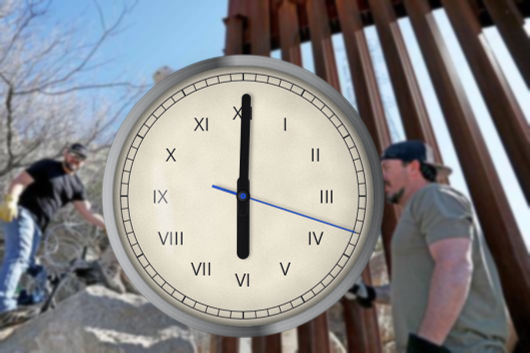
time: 6:00:18
